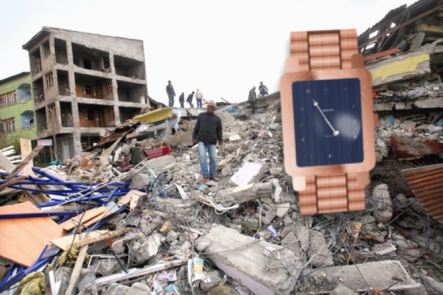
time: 4:55
